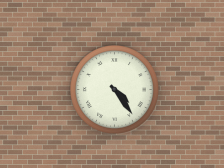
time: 4:24
